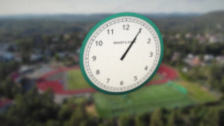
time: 1:05
